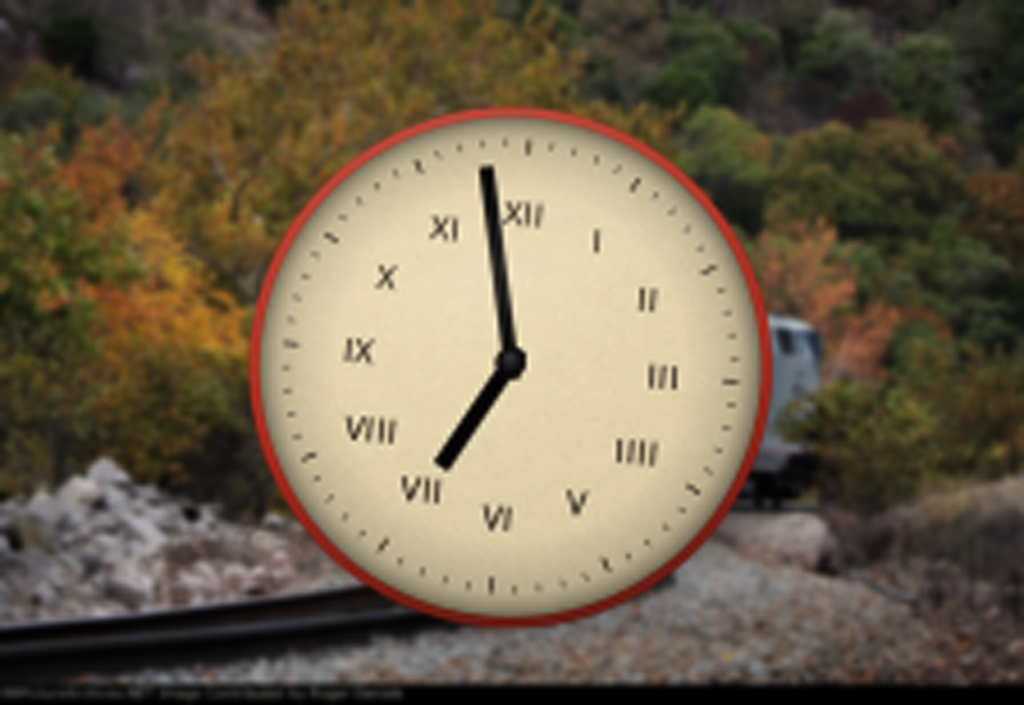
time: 6:58
